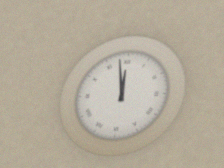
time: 11:58
